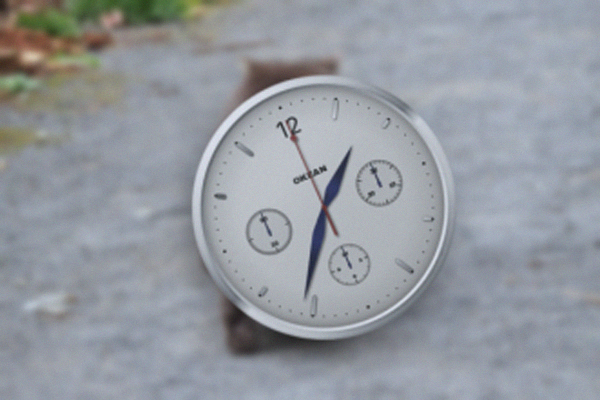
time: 1:36
